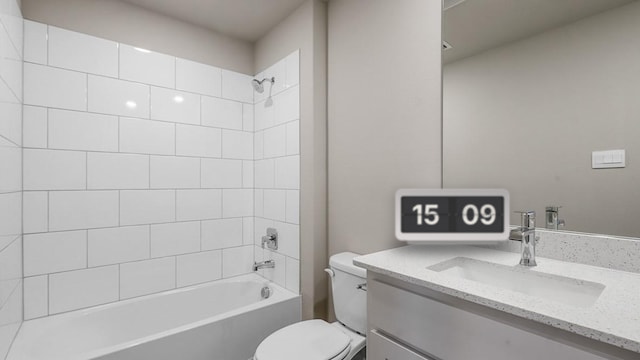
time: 15:09
